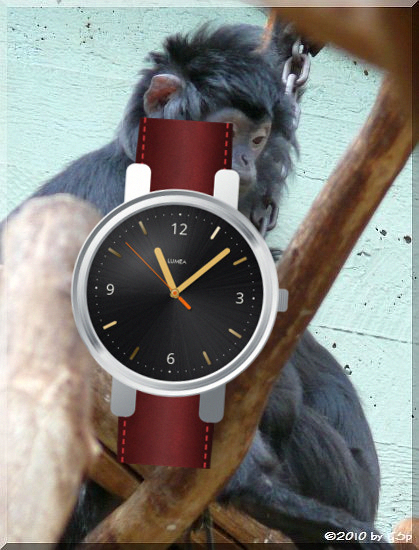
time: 11:07:52
